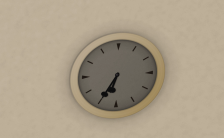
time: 6:35
